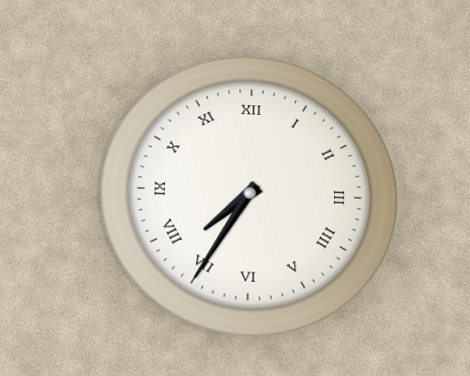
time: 7:35
